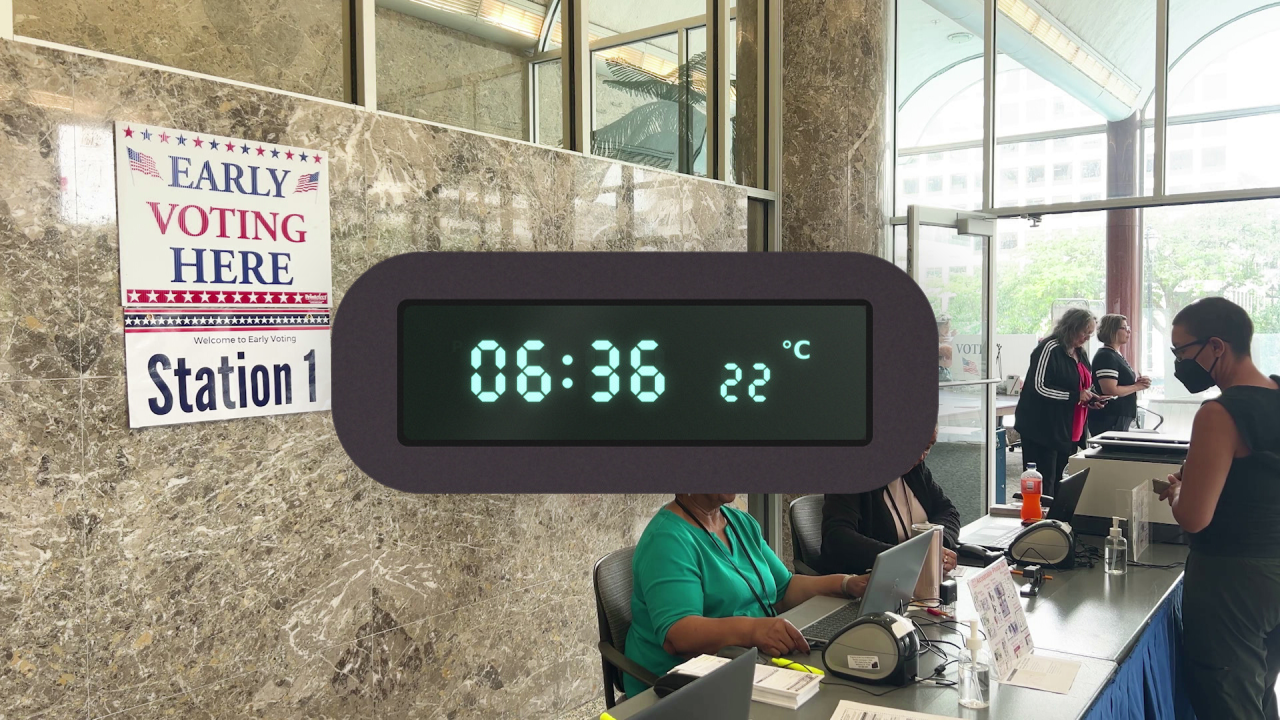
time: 6:36
